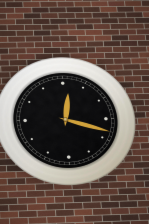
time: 12:18
